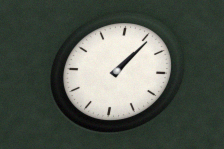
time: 1:06
